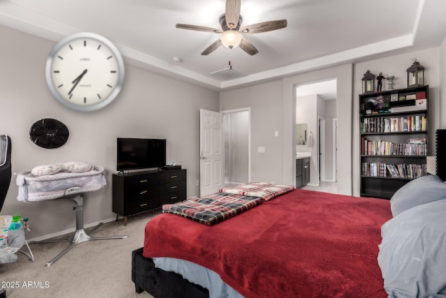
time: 7:36
